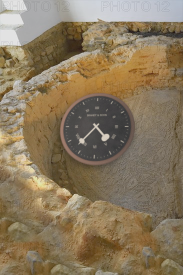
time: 4:37
